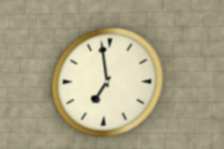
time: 6:58
